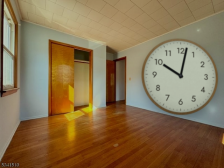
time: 10:02
